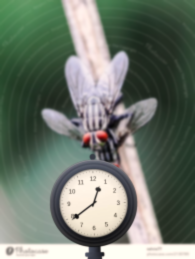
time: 12:39
